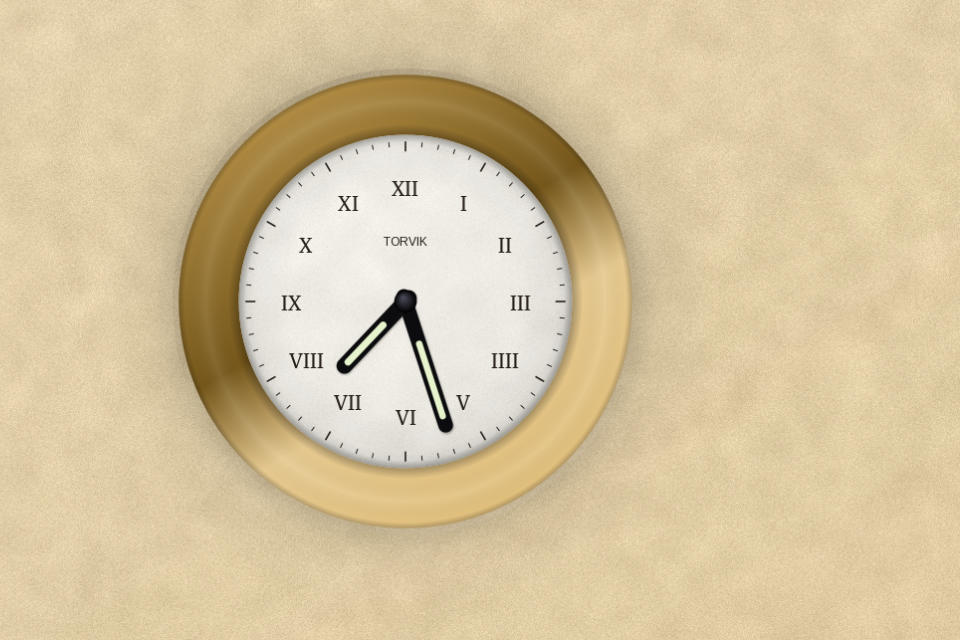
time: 7:27
